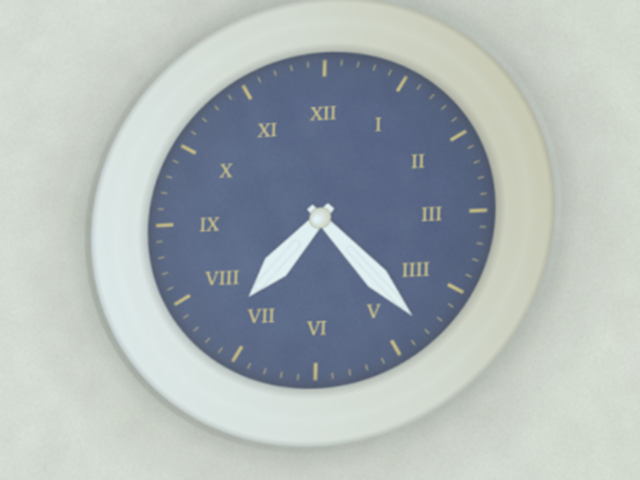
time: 7:23
